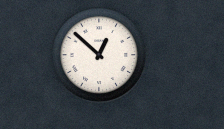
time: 12:52
